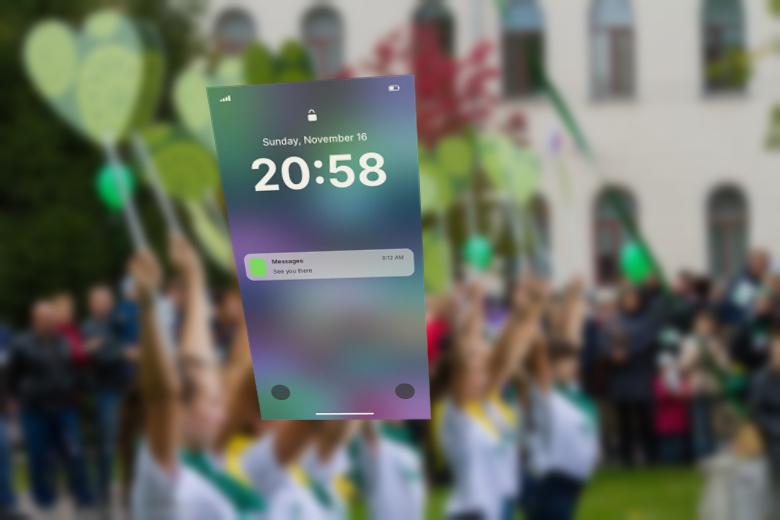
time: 20:58
